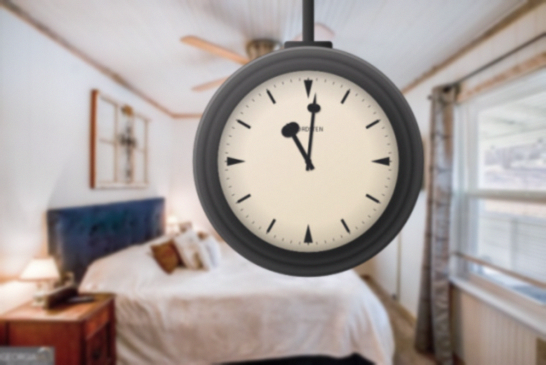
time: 11:01
